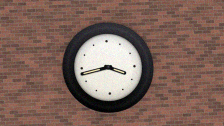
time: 3:43
